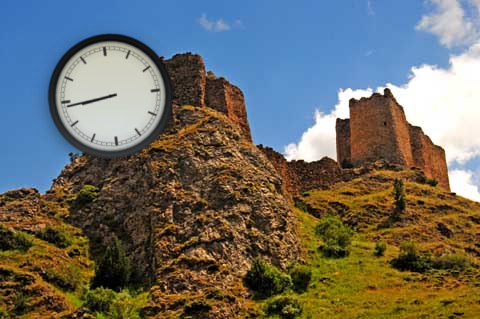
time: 8:44
